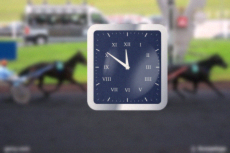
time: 11:51
